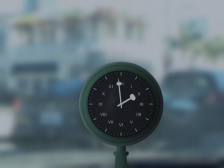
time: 1:59
